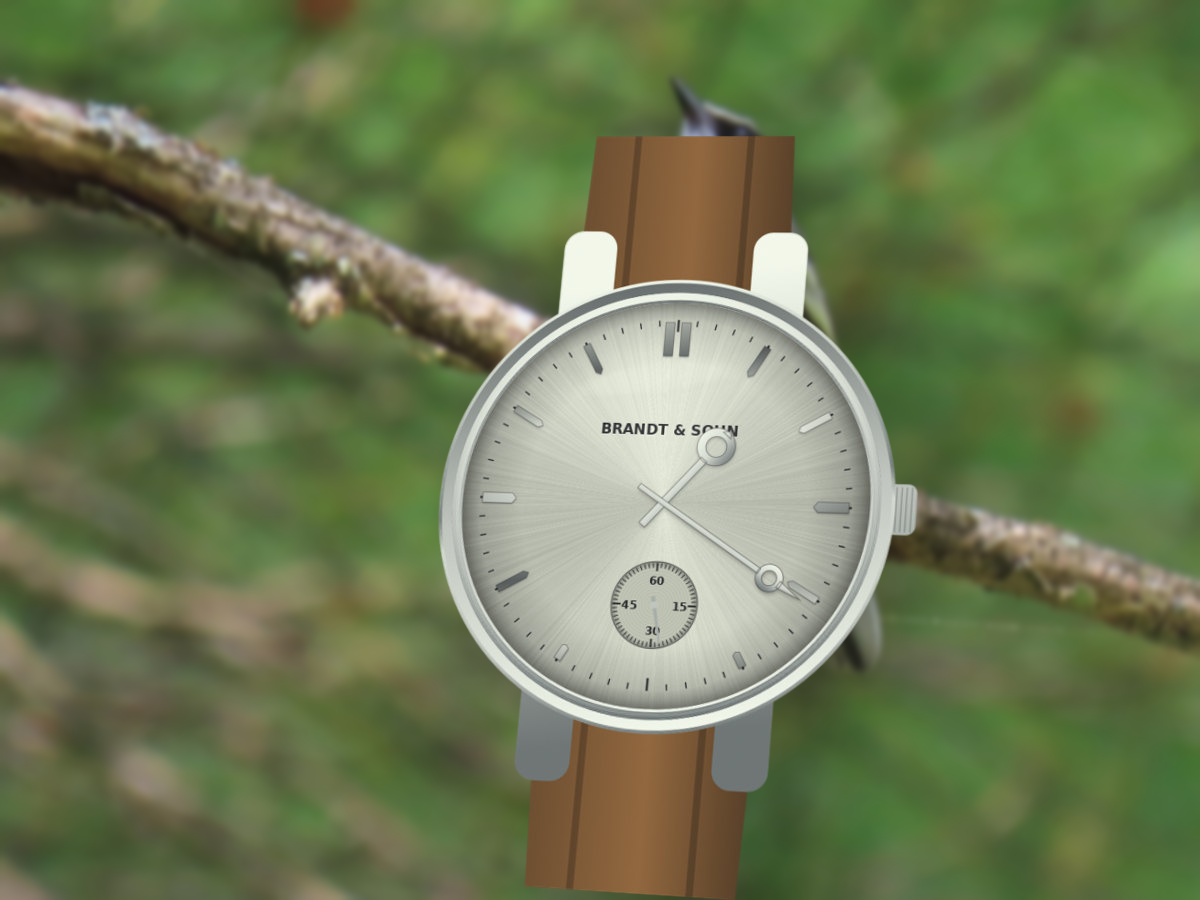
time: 1:20:28
